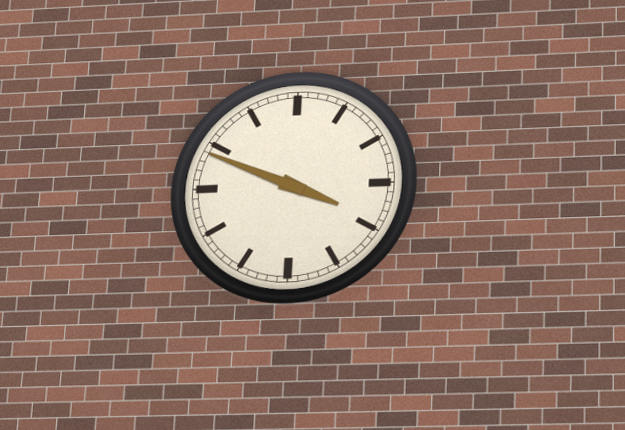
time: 3:49
